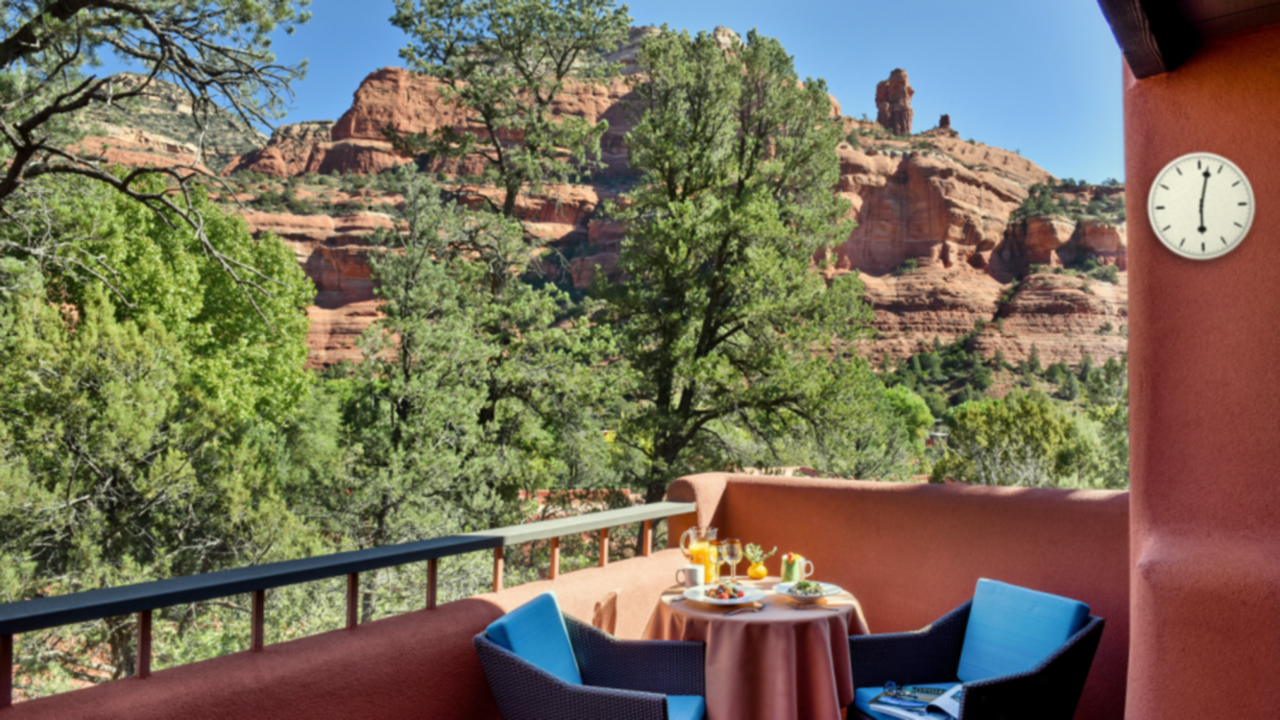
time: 6:02
